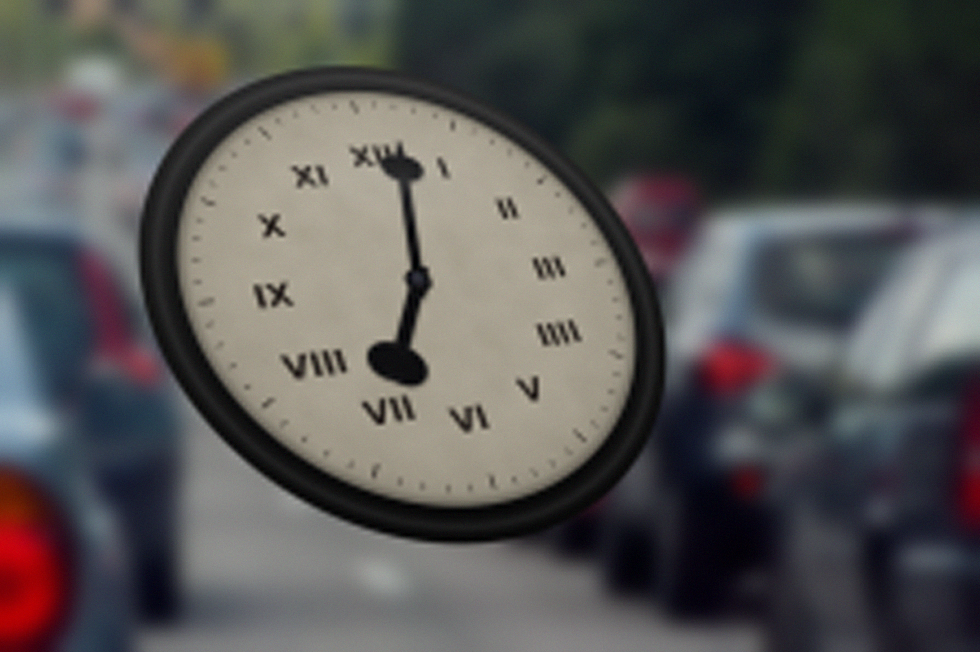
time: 7:02
